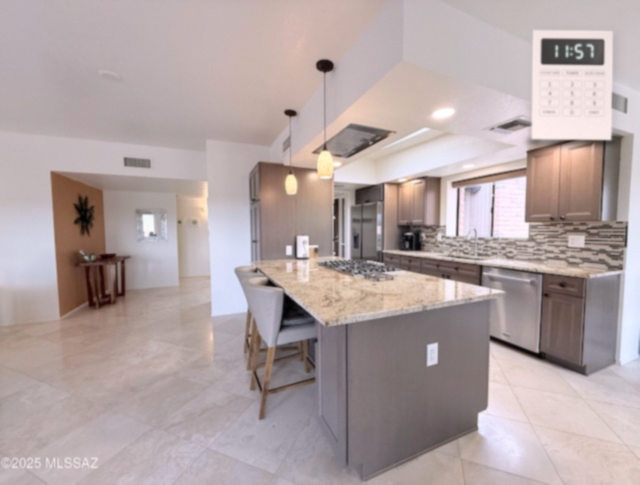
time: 11:57
